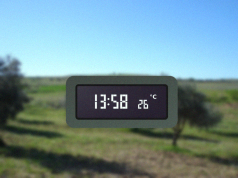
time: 13:58
